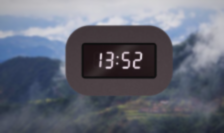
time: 13:52
